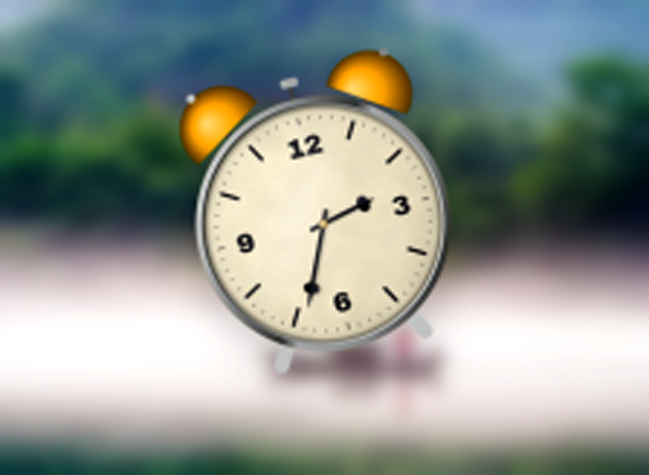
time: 2:34
